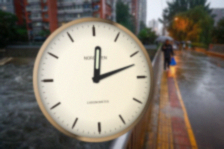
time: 12:12
